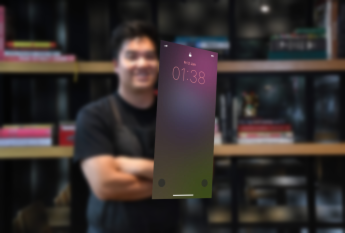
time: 1:38
